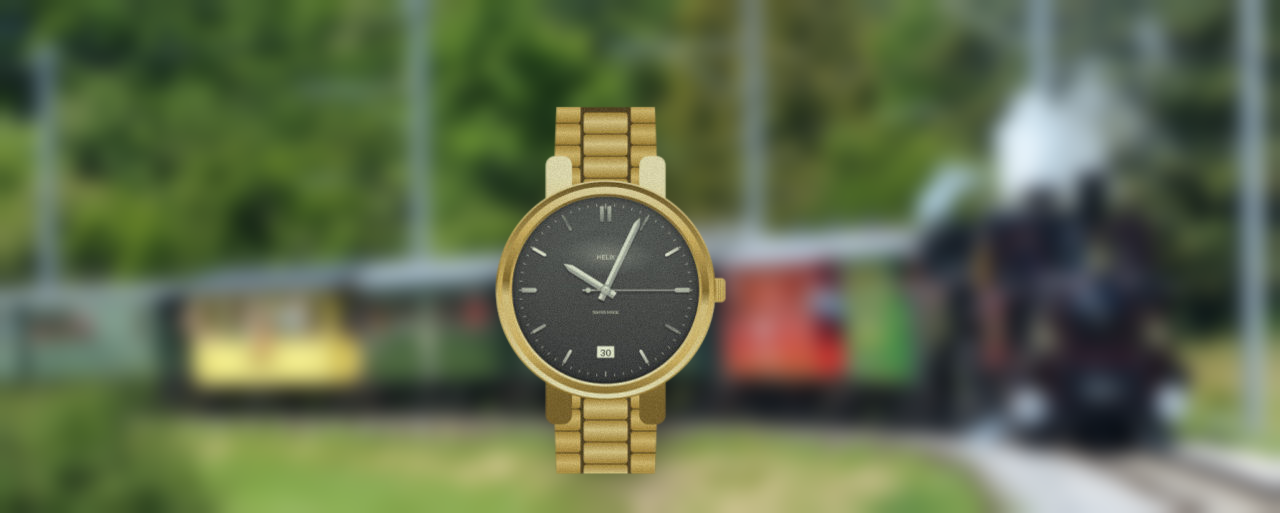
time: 10:04:15
